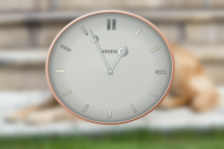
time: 12:56
